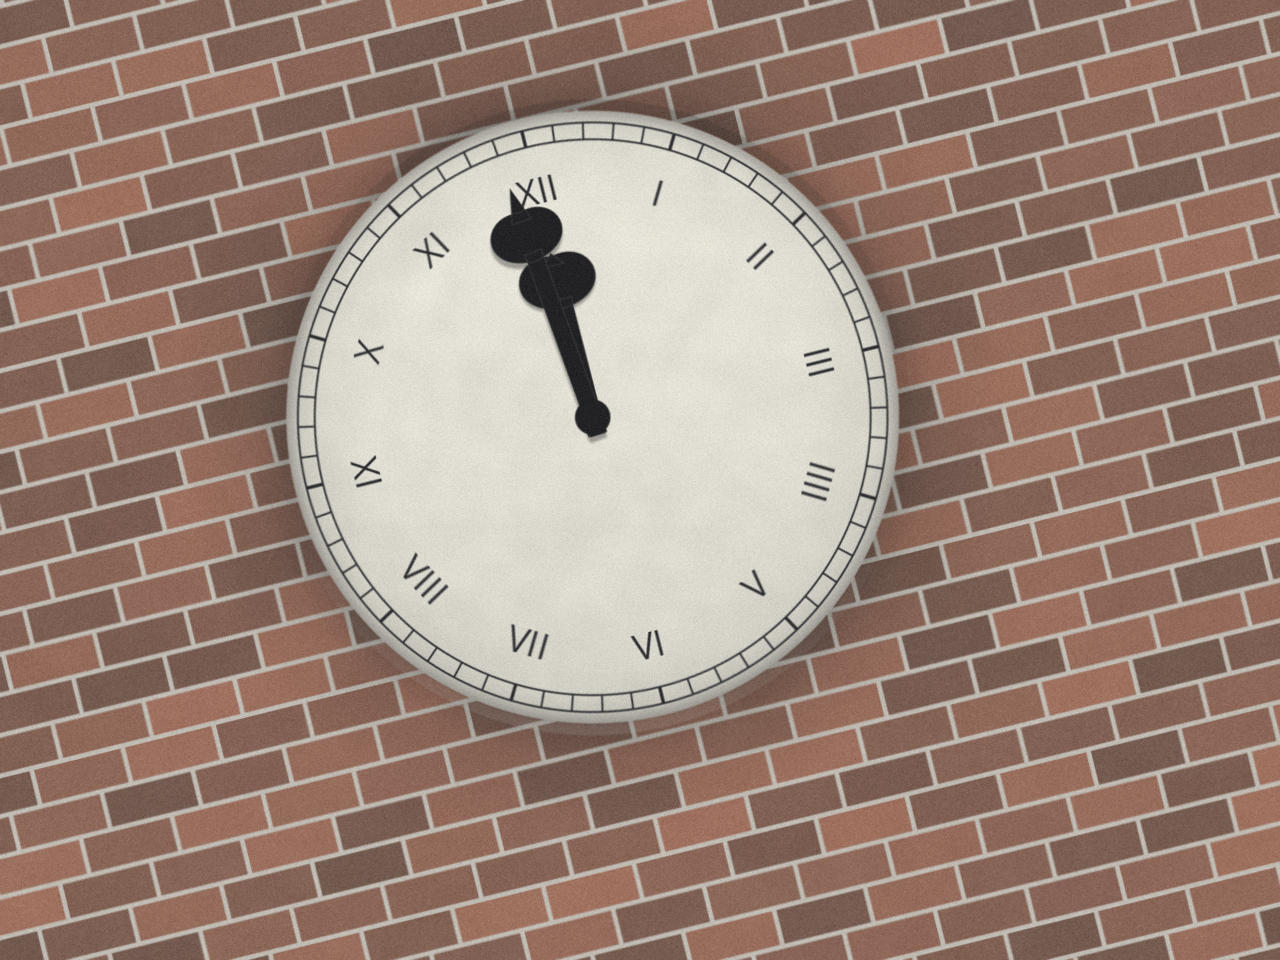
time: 11:59
